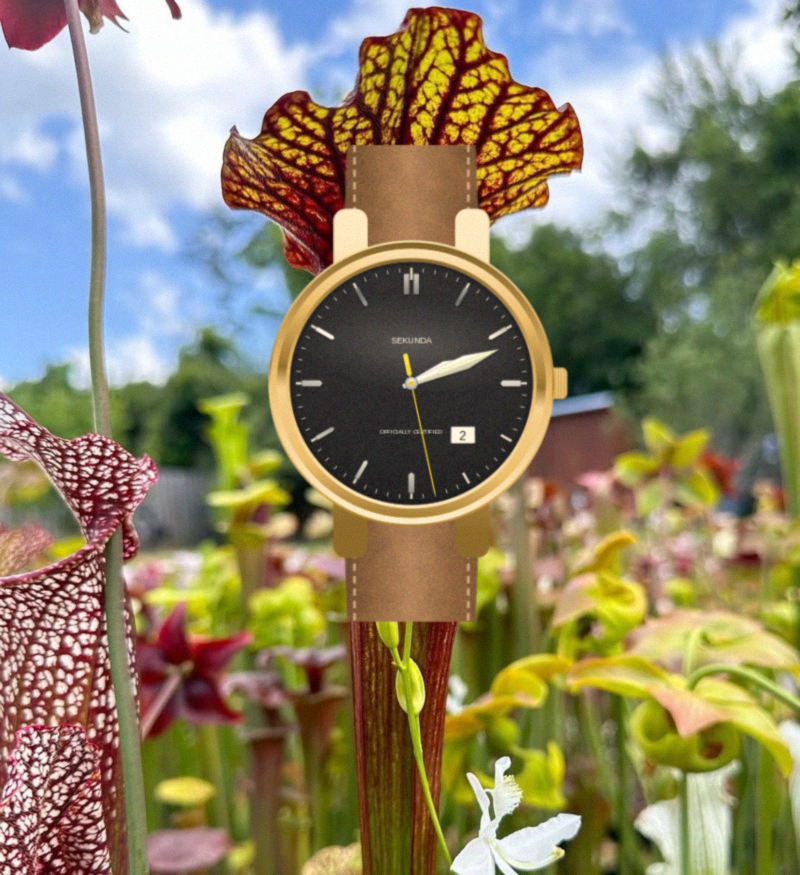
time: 2:11:28
